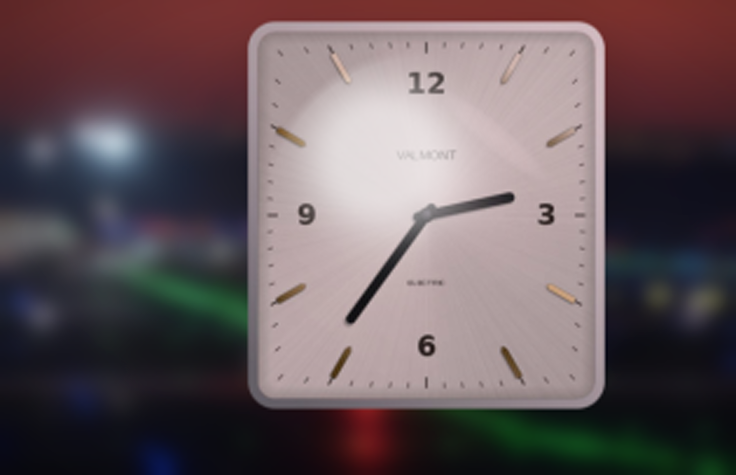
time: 2:36
